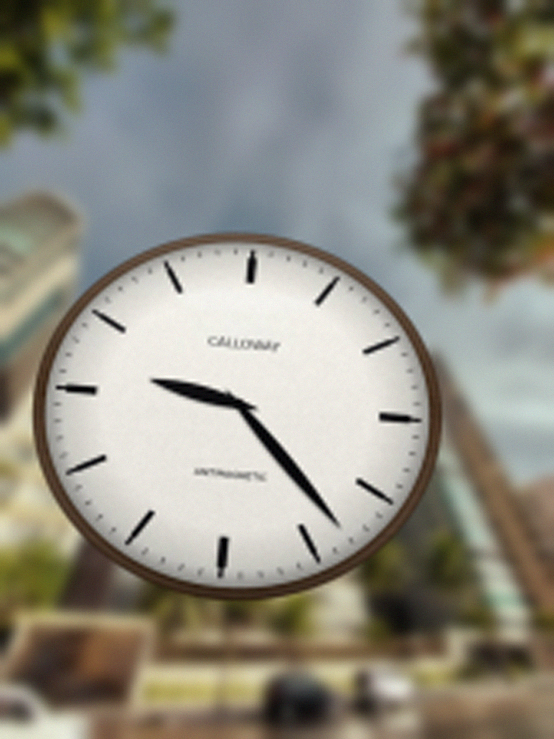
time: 9:23
